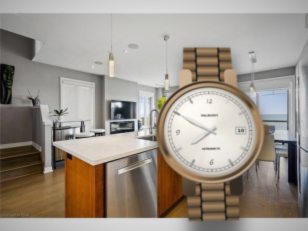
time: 7:50
